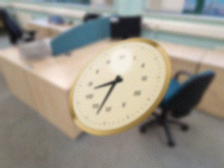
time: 8:33
